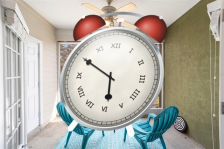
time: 5:50
